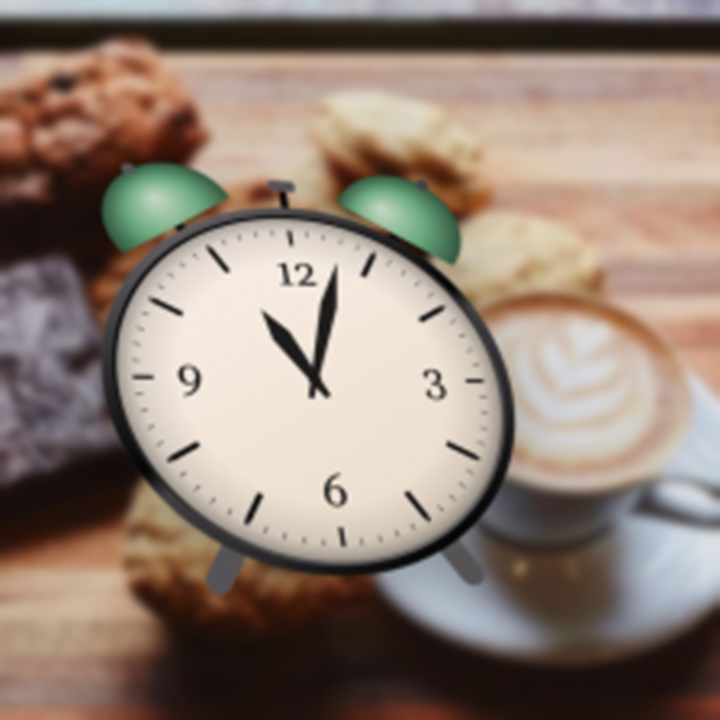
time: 11:03
